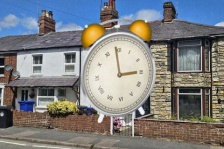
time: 2:59
